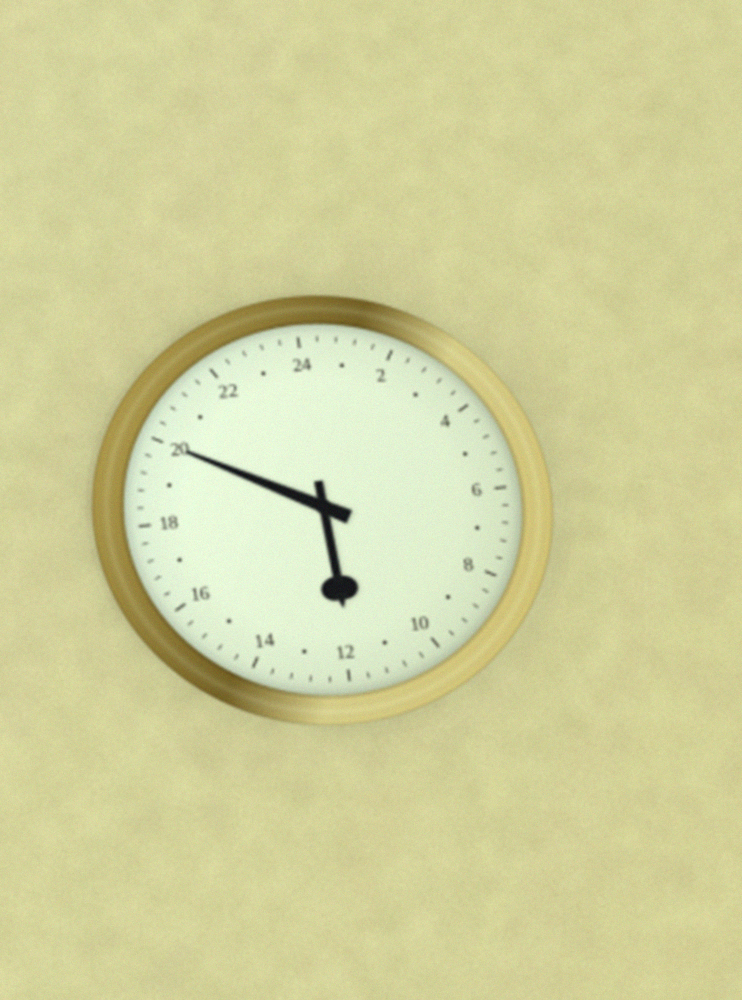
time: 11:50
